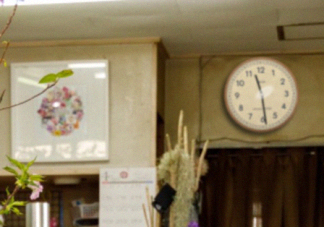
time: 11:29
